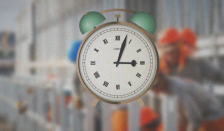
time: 3:03
